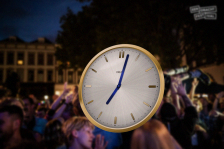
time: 7:02
